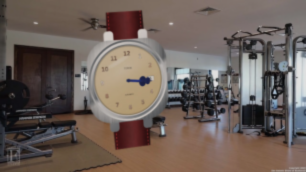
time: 3:16
